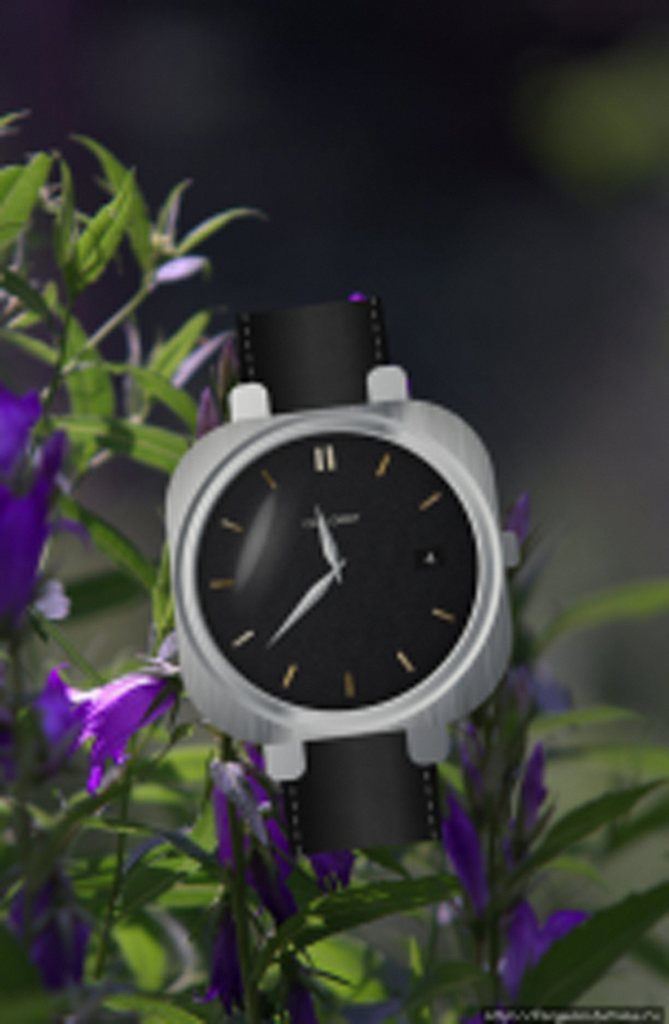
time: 11:38
